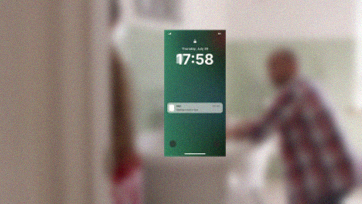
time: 17:58
